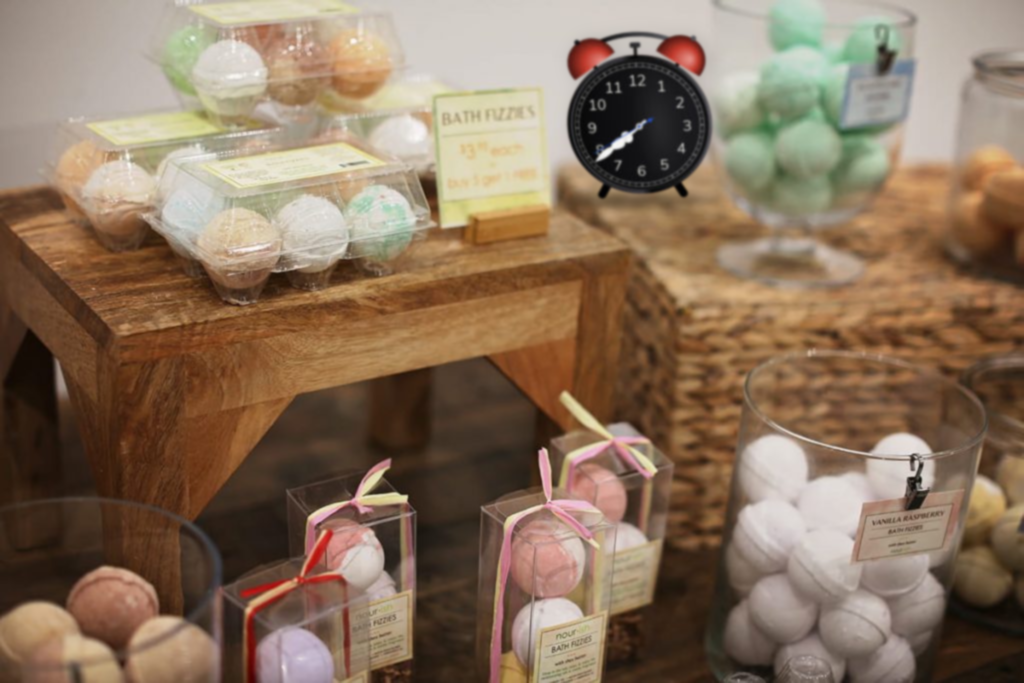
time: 7:38:40
